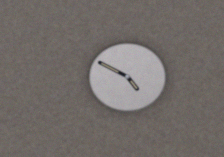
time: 4:50
